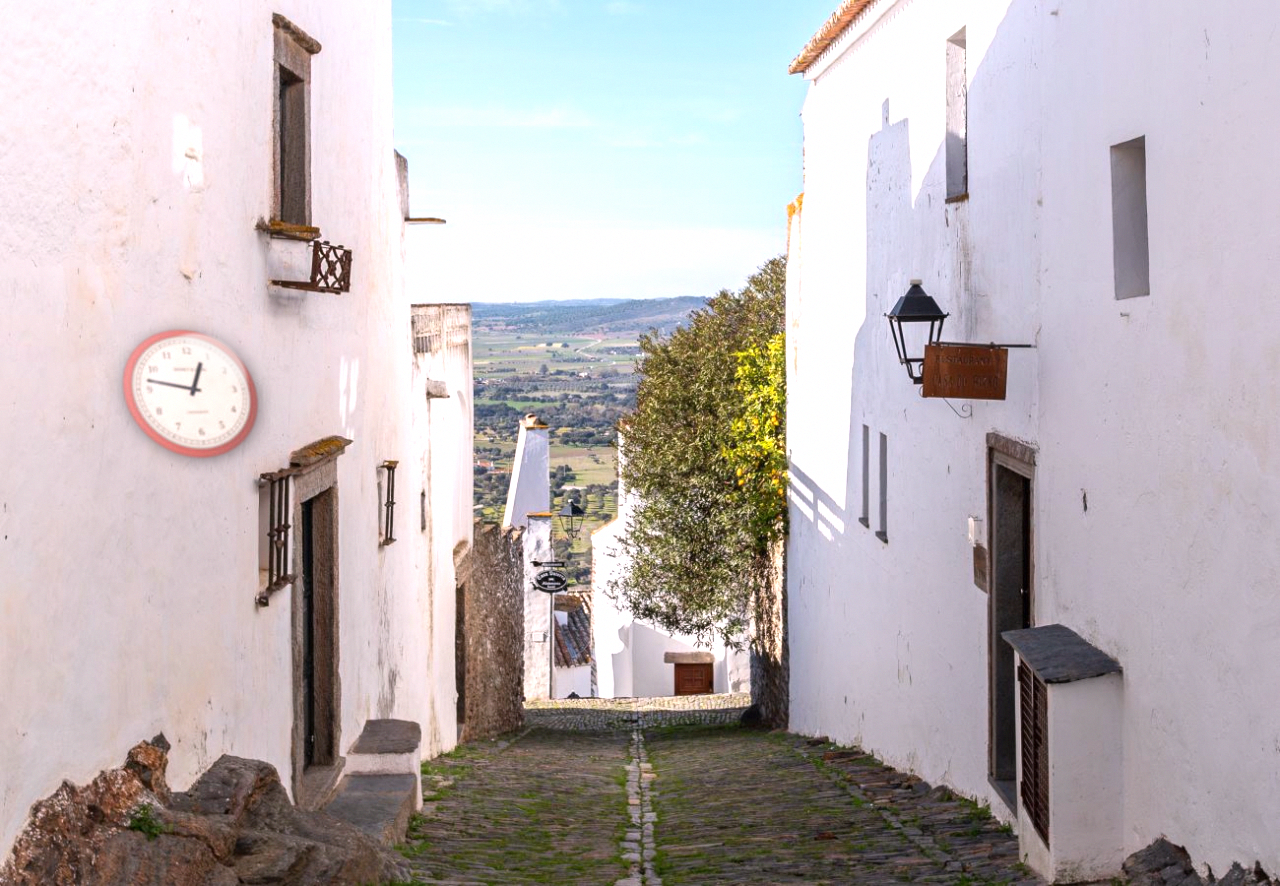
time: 12:47
